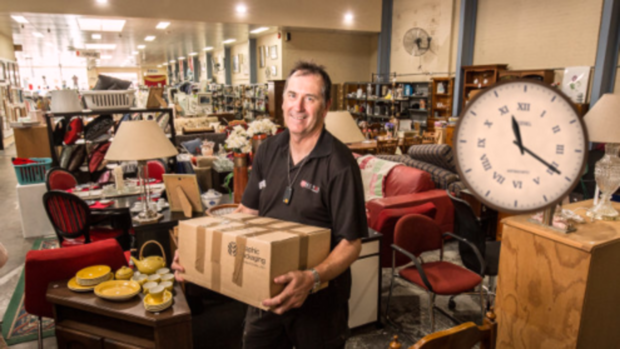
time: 11:20
